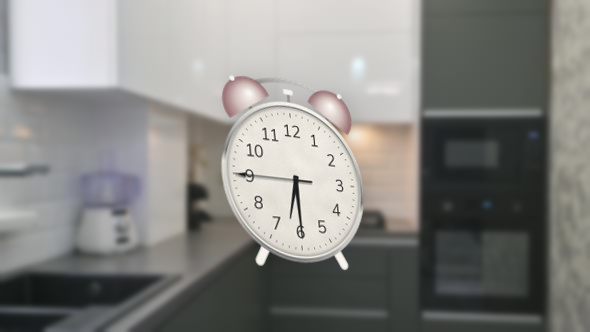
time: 6:29:45
